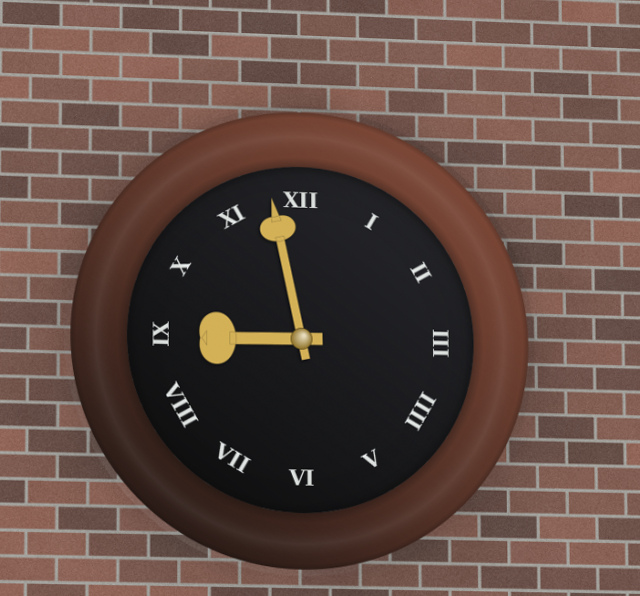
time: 8:58
